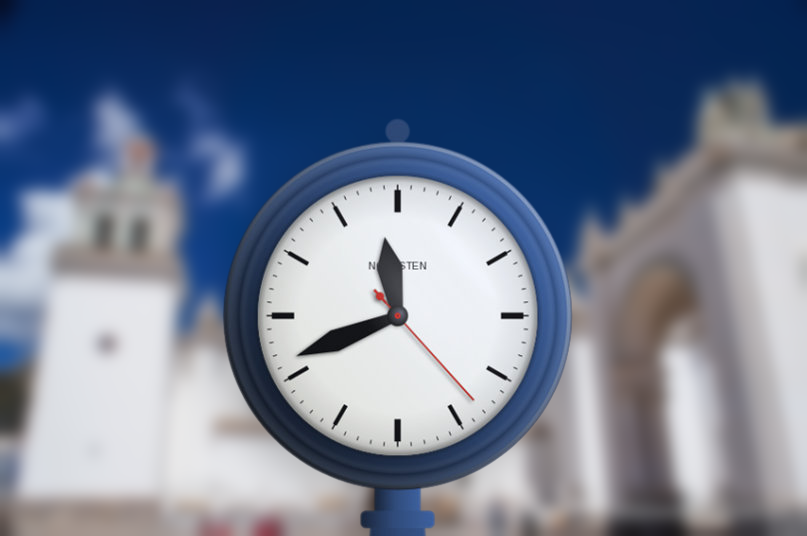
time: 11:41:23
